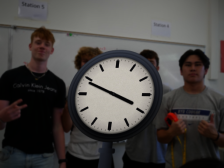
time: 3:49
